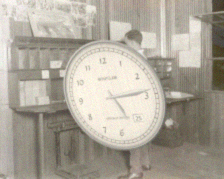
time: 5:14
